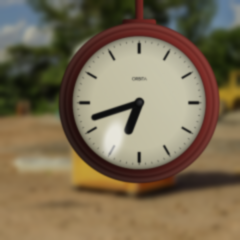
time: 6:42
